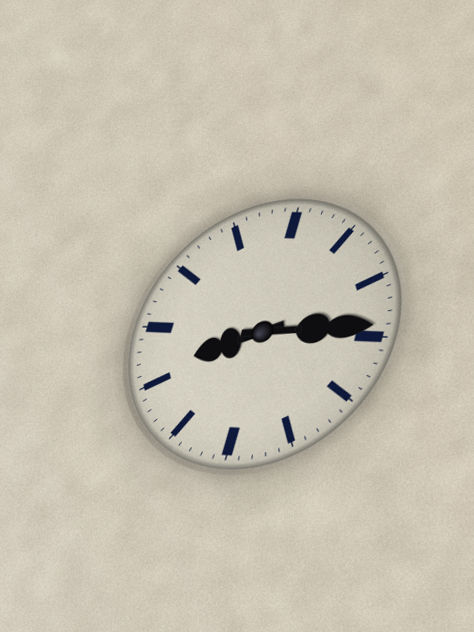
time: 8:14
